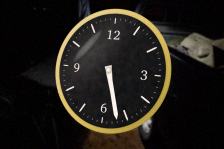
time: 5:27
